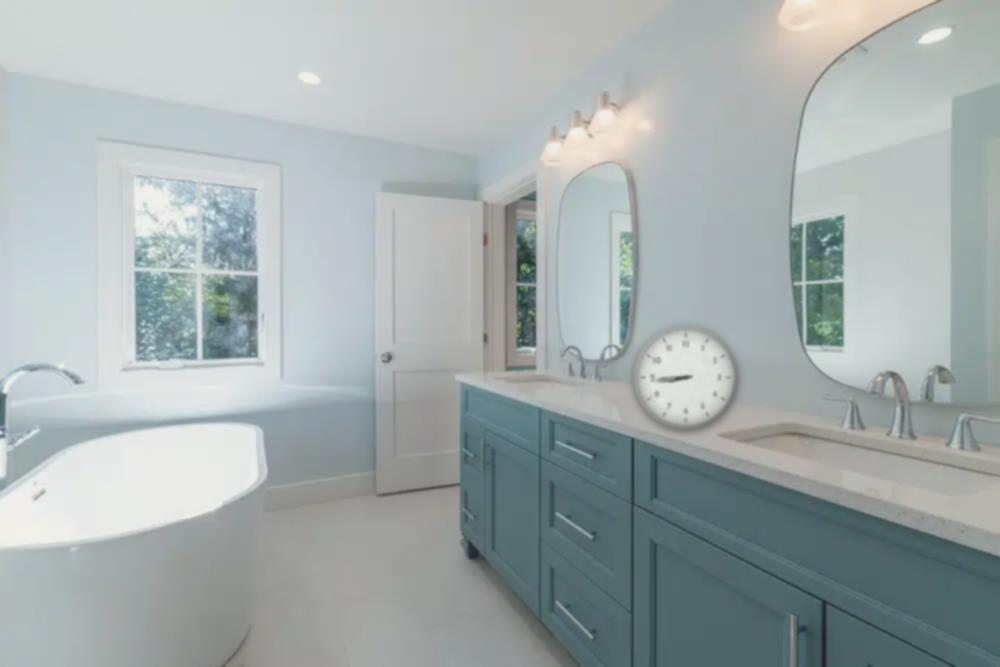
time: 8:44
